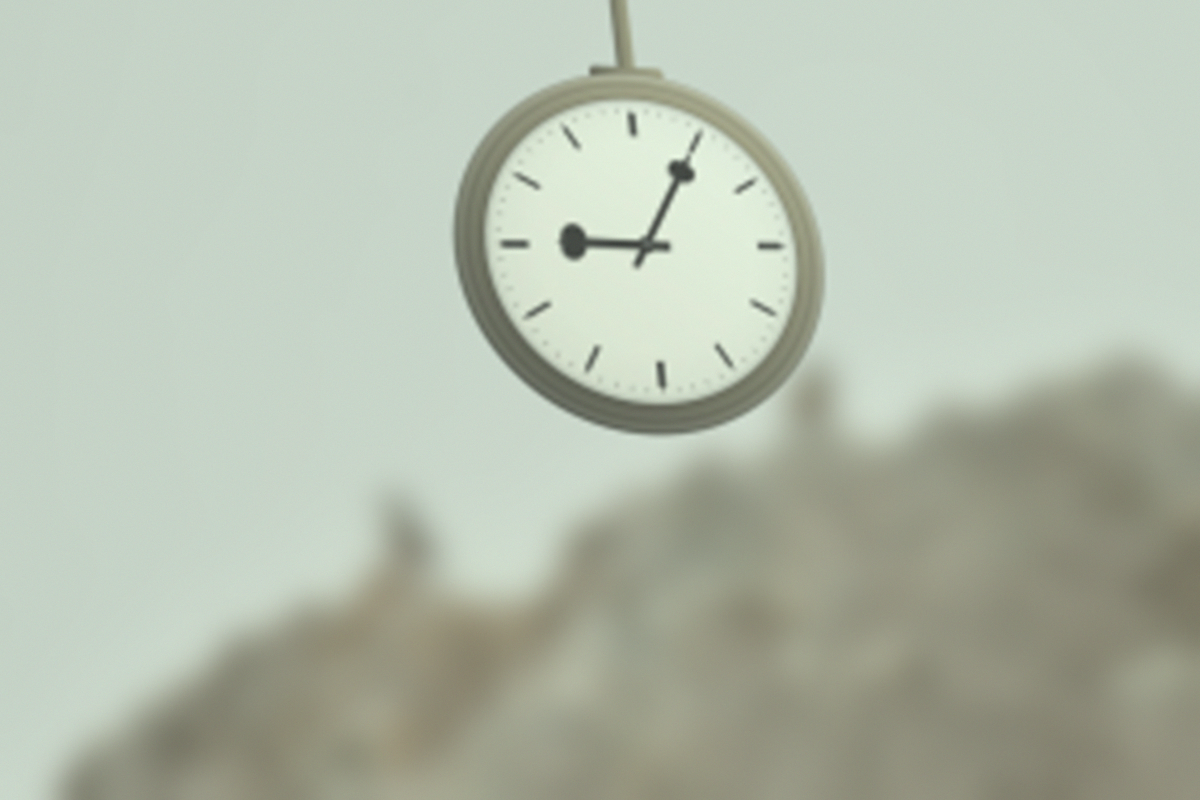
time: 9:05
